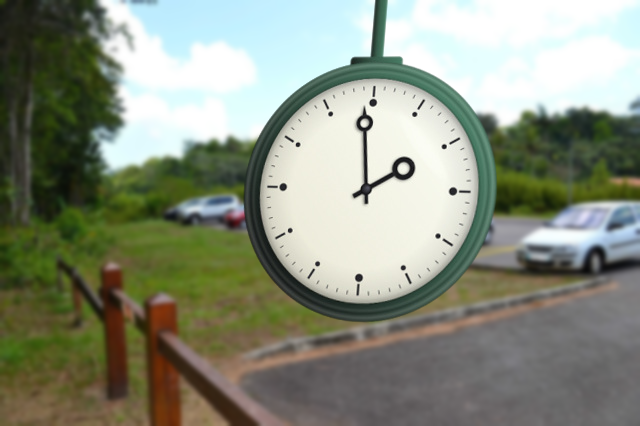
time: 1:59
